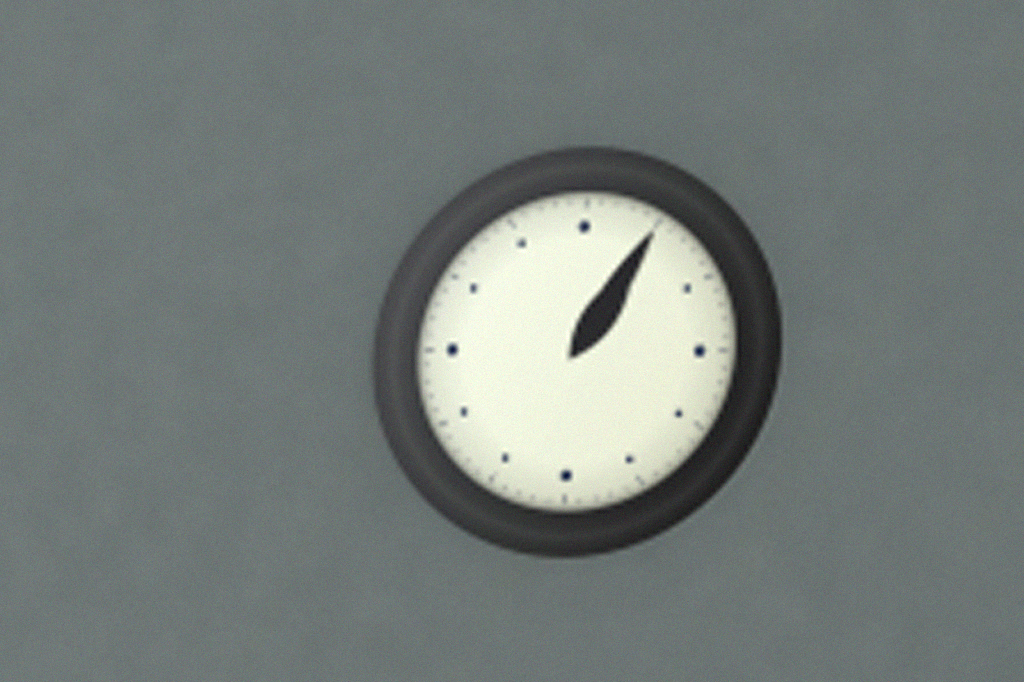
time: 1:05
